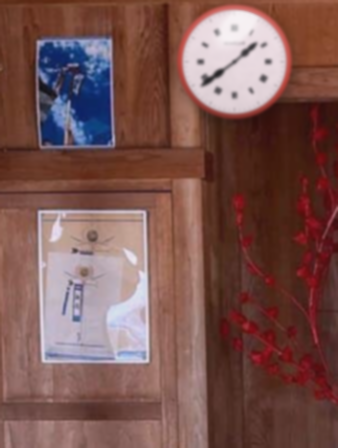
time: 1:39
